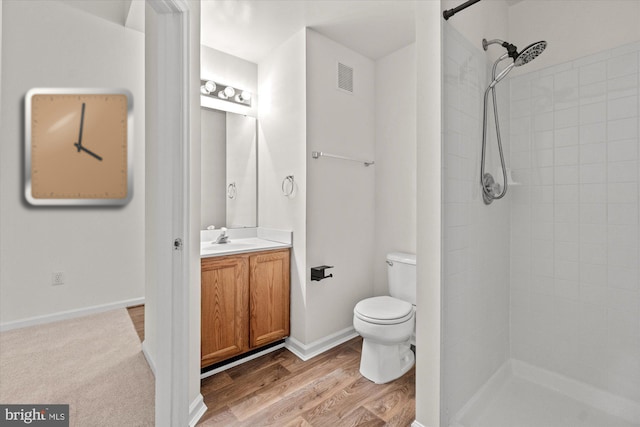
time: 4:01
